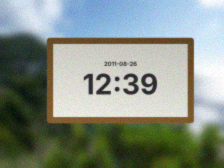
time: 12:39
